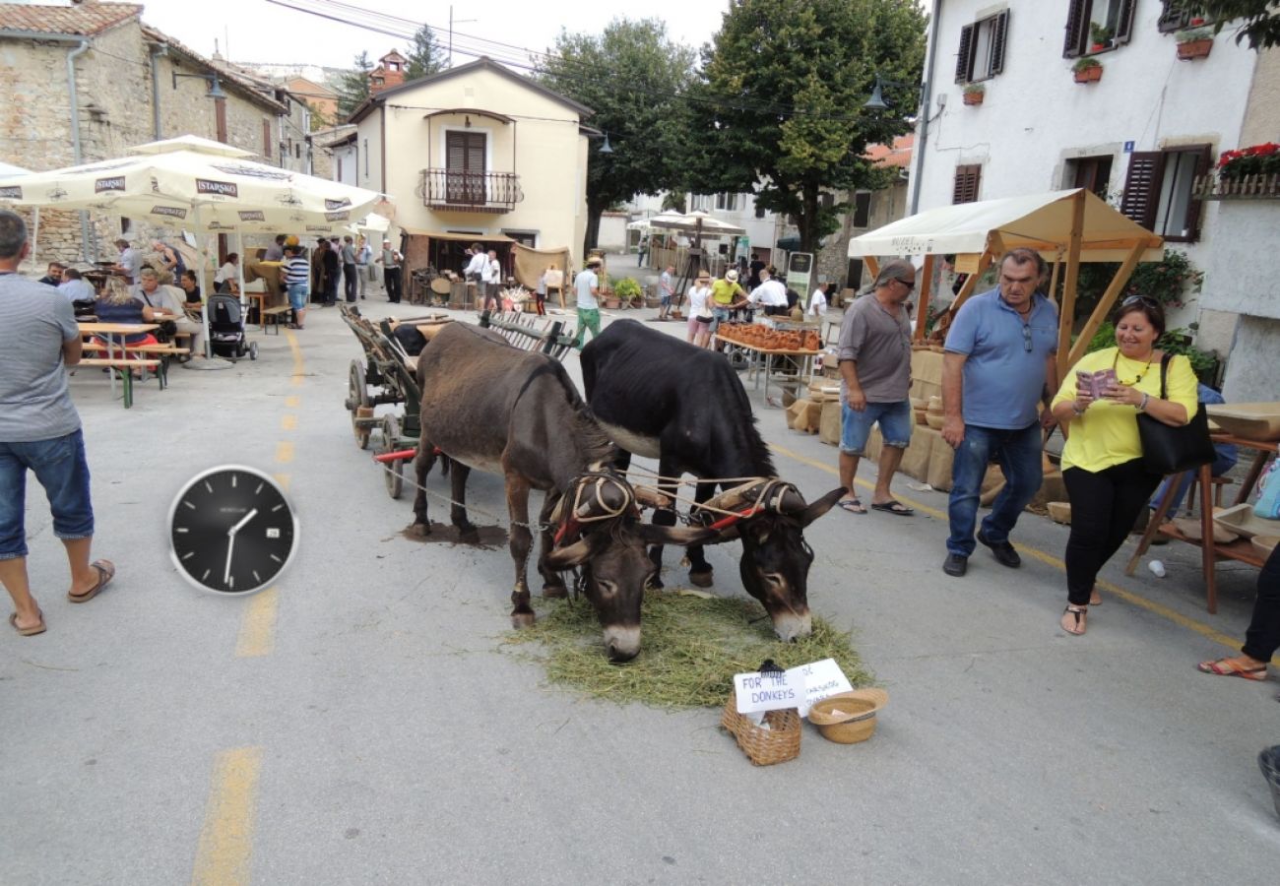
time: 1:31
